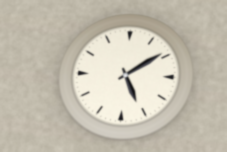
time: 5:09
